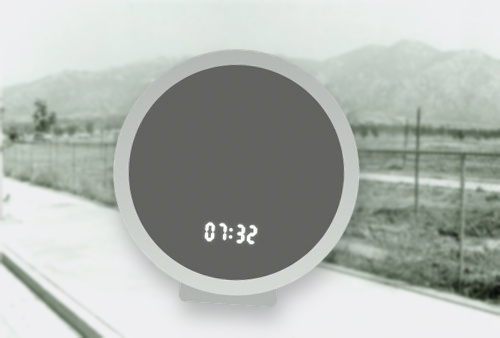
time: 7:32
